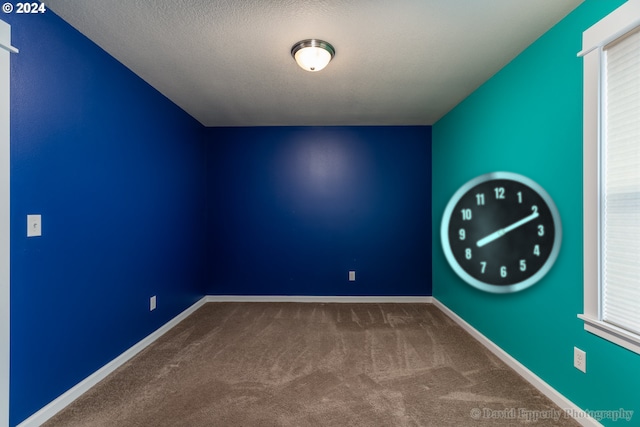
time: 8:11
